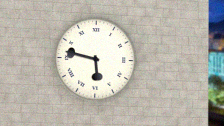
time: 5:47
